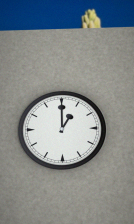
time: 1:00
